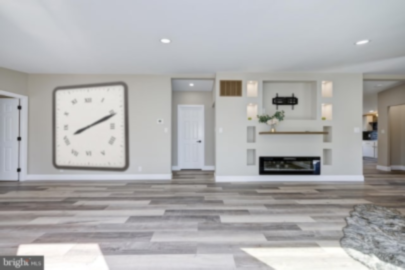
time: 8:11
